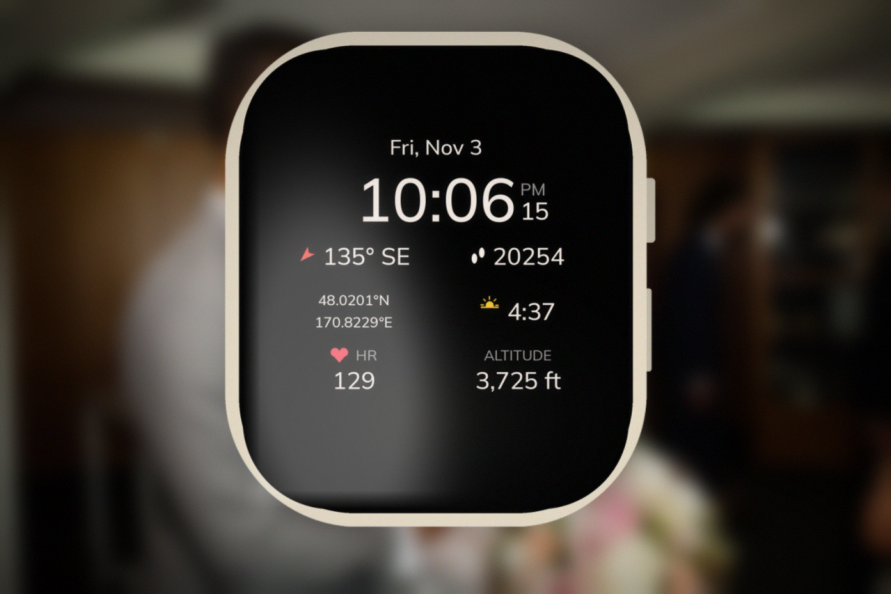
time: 10:06:15
